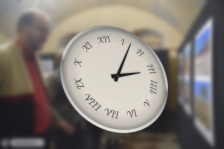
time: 3:07
